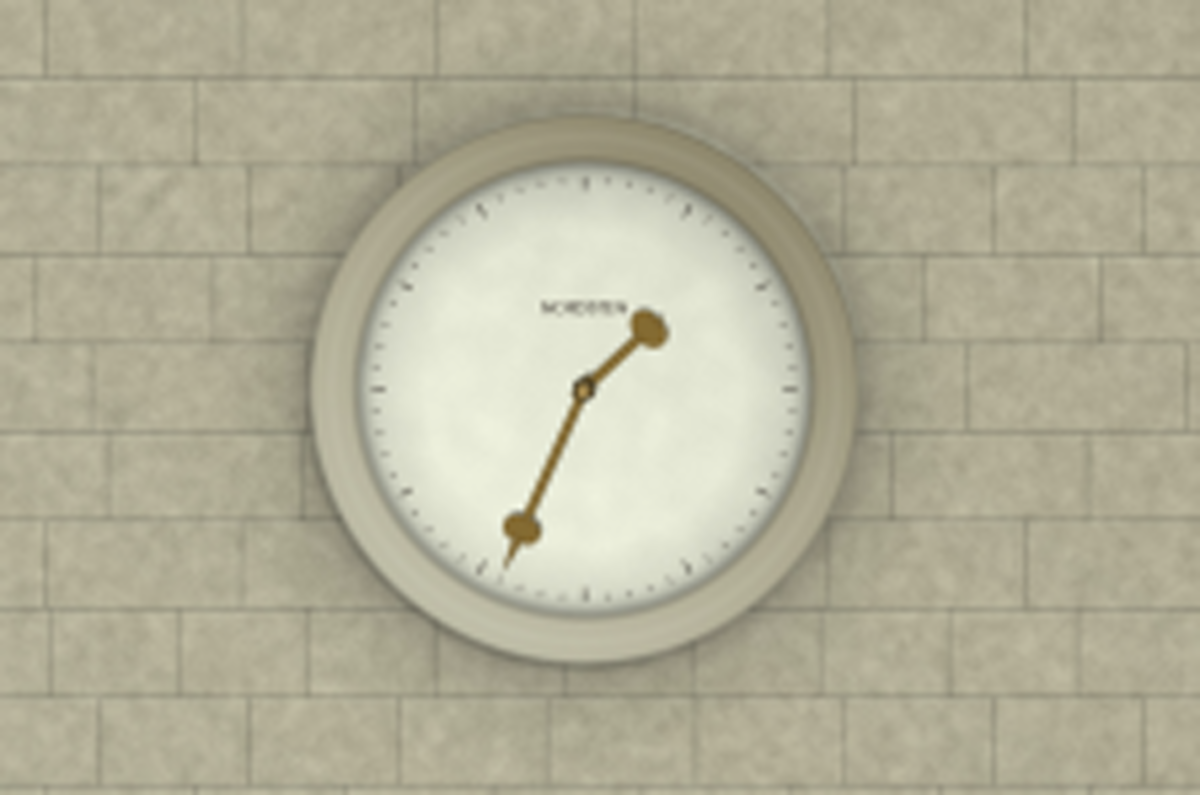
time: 1:34
